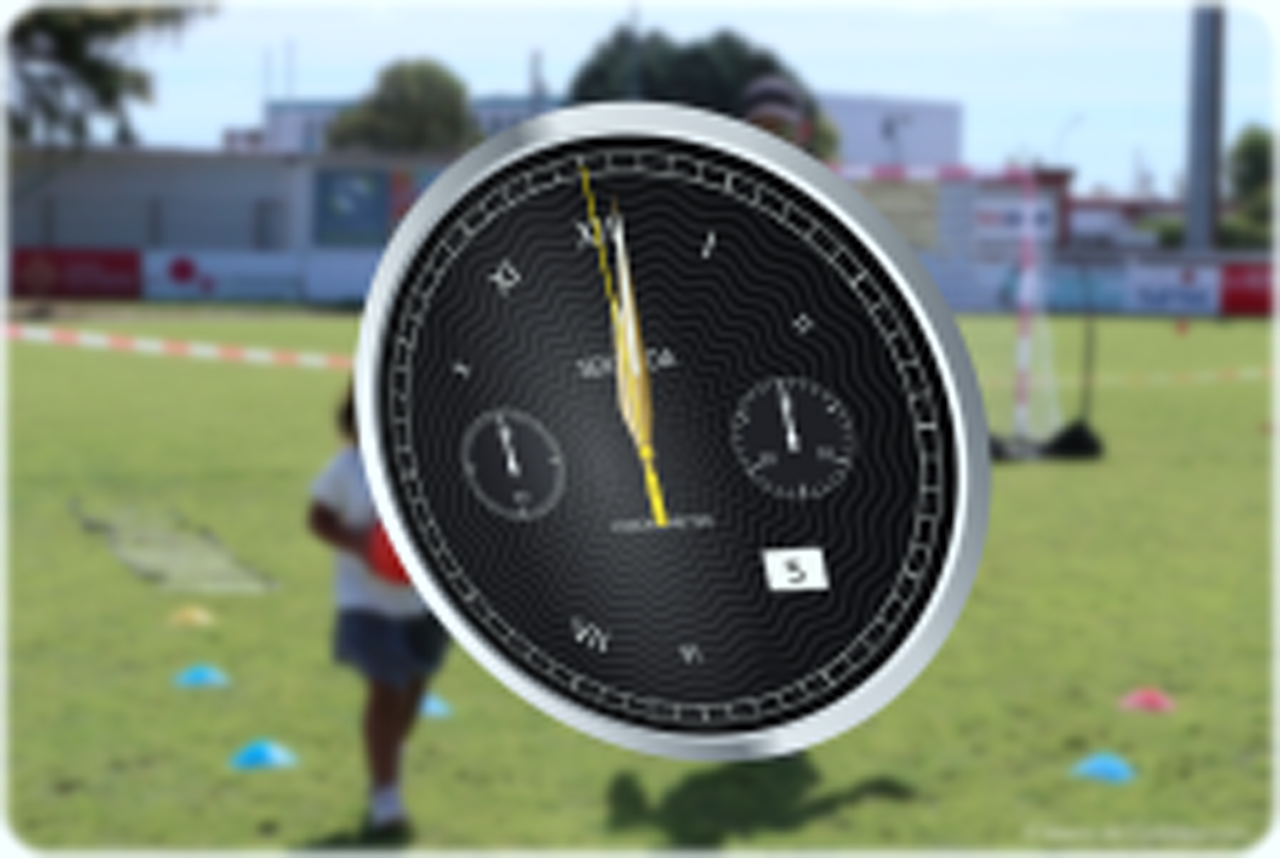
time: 12:01
